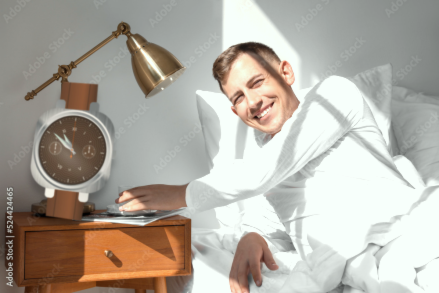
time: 10:51
